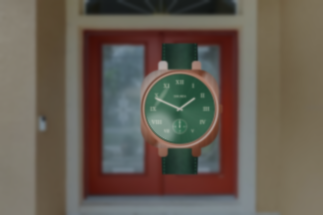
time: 1:49
